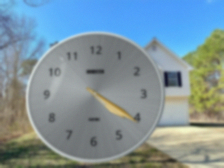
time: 4:20:53
